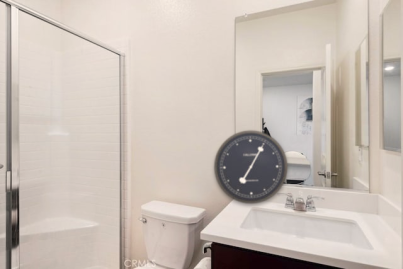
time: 7:05
